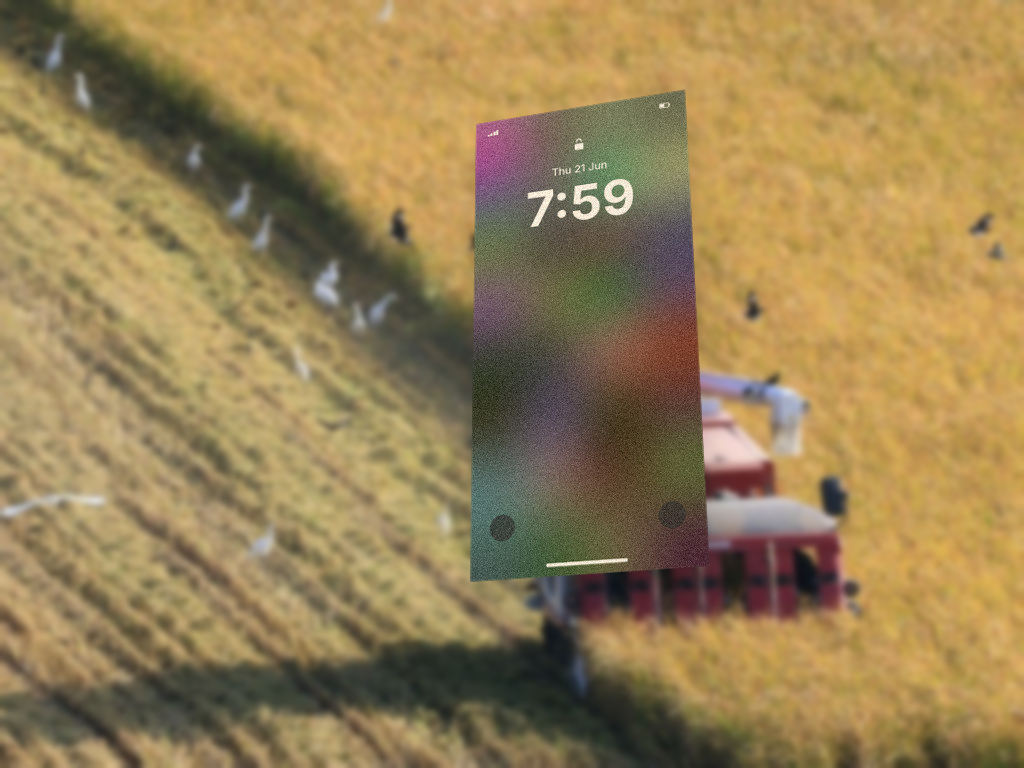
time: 7:59
